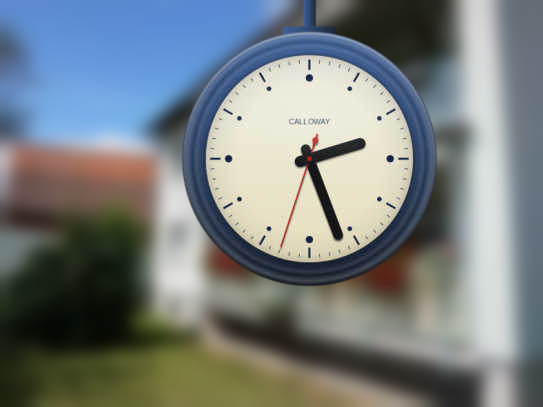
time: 2:26:33
